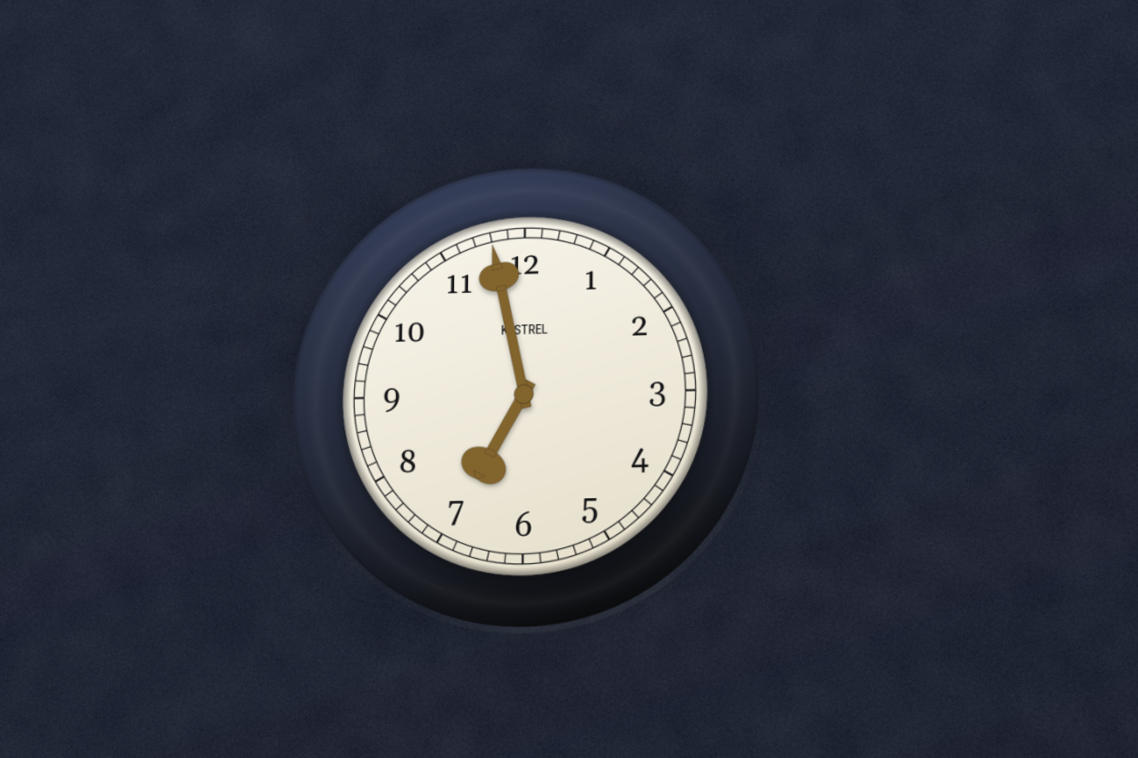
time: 6:58
